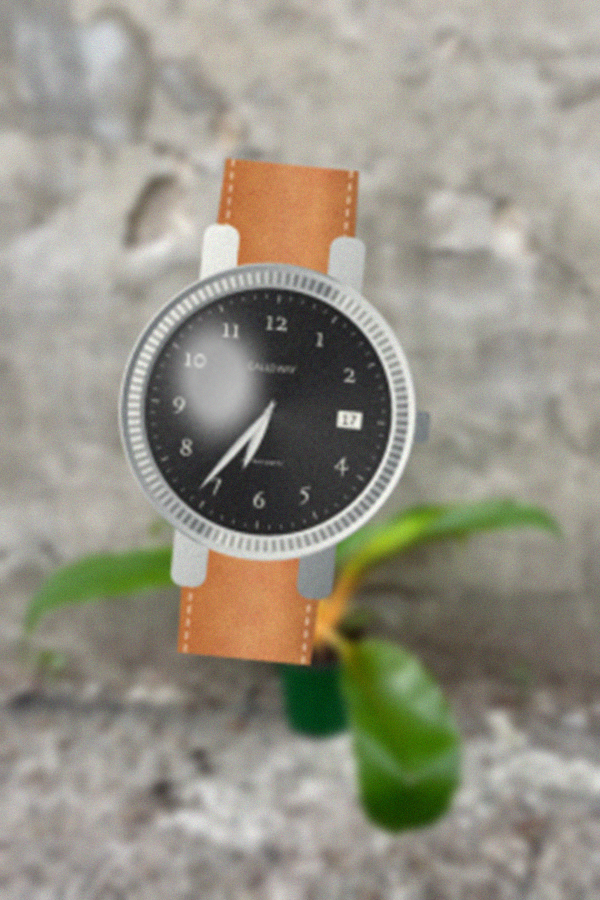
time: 6:36
